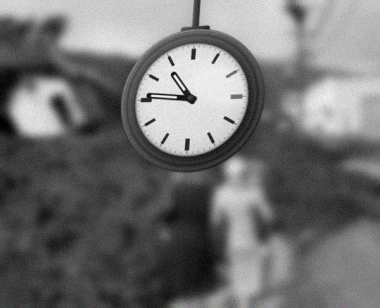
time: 10:46
